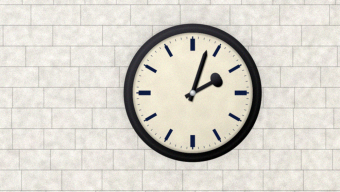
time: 2:03
